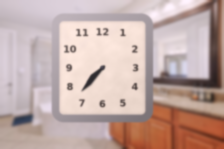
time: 7:37
